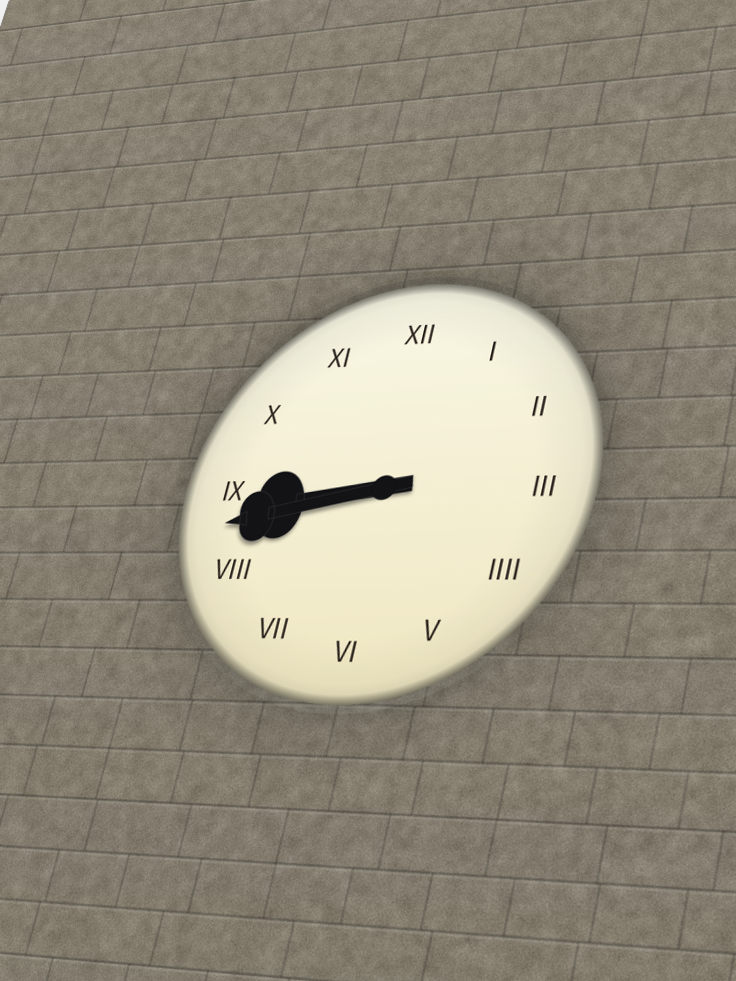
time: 8:43
